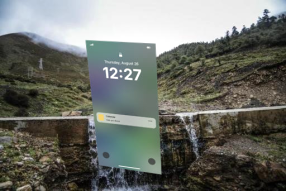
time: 12:27
